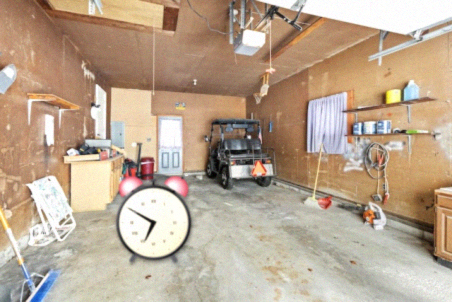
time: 6:50
